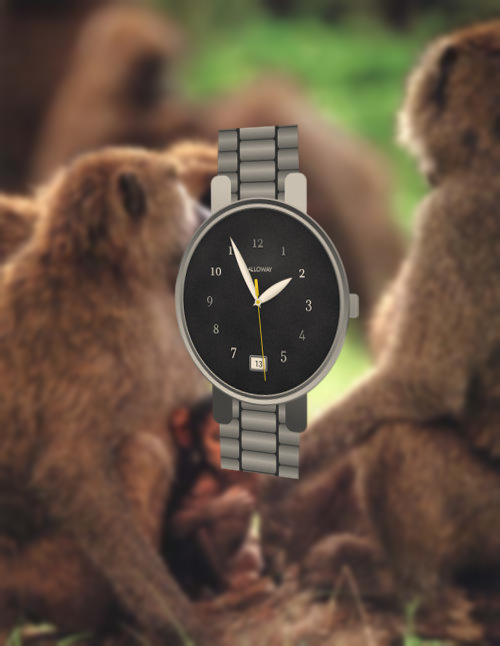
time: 1:55:29
